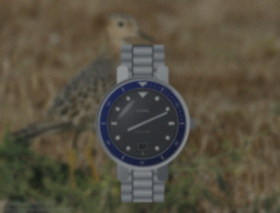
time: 8:11
